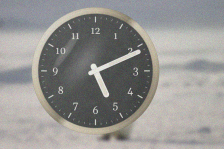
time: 5:11
